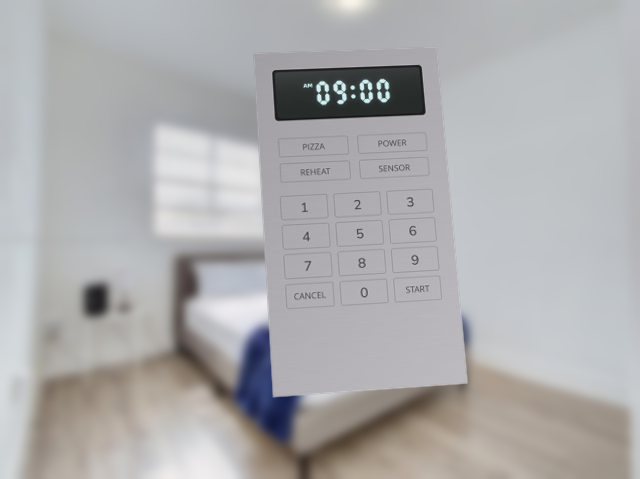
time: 9:00
